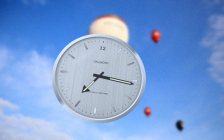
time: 7:16
